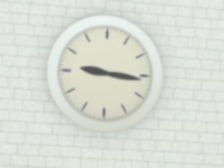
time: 9:16
